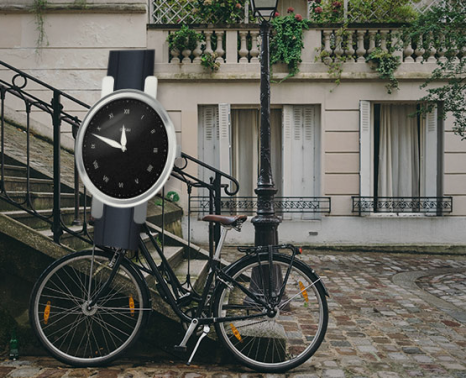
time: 11:48
